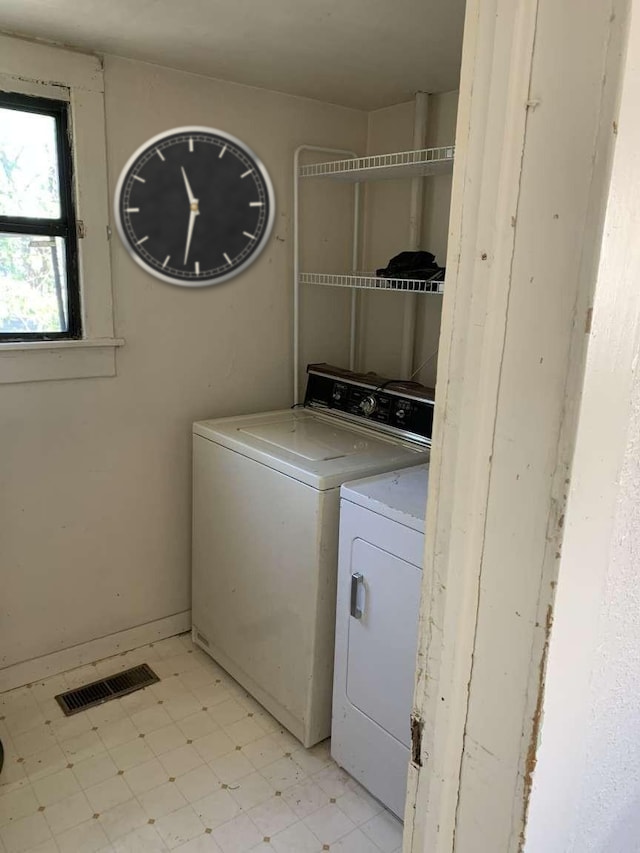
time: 11:32
